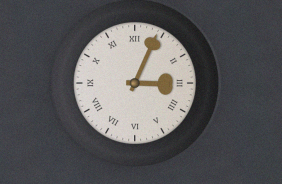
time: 3:04
